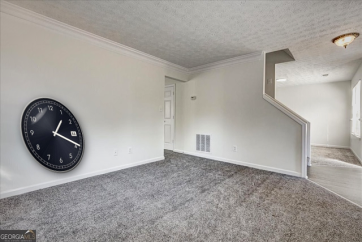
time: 1:19
